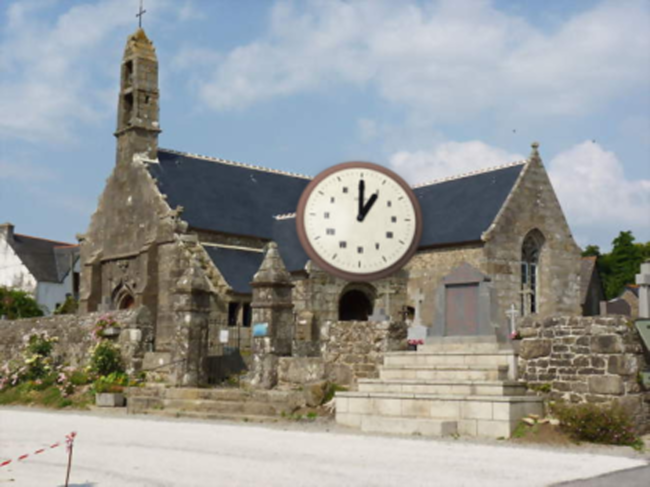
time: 1:00
